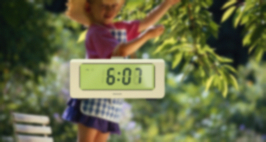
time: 6:07
